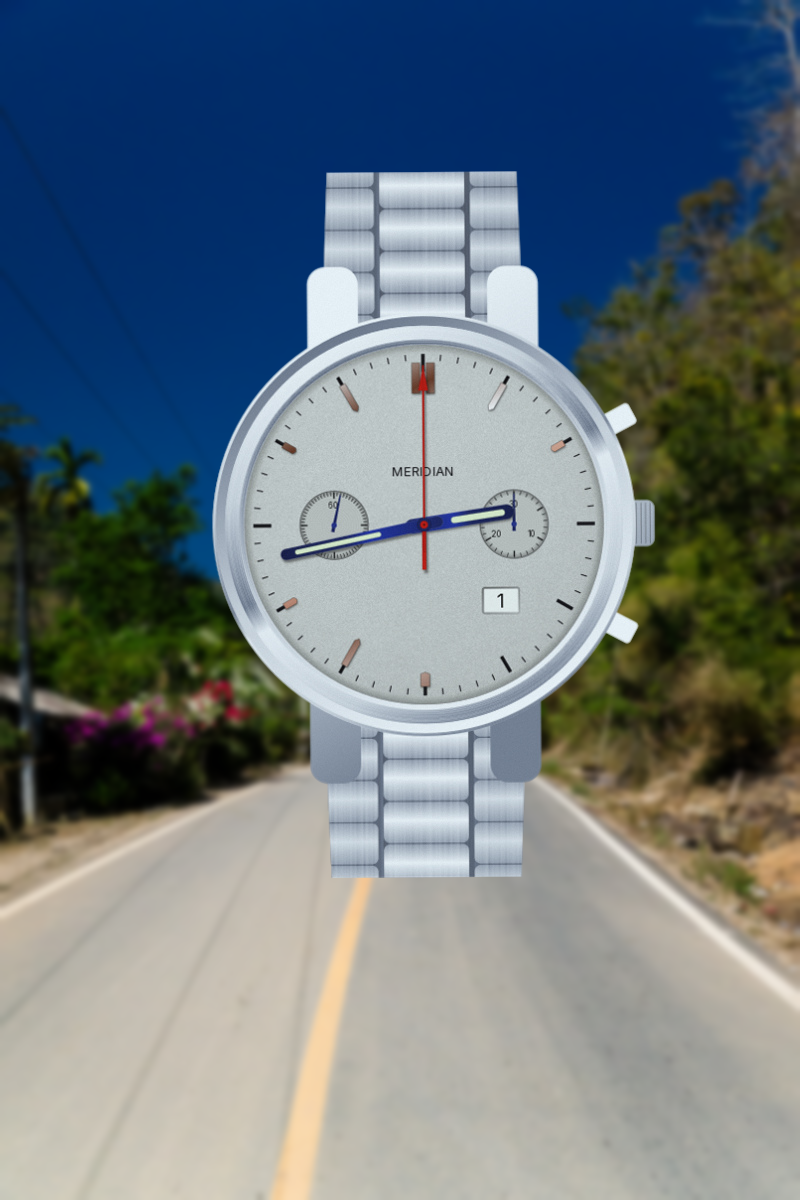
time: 2:43:02
